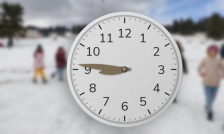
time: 8:46
